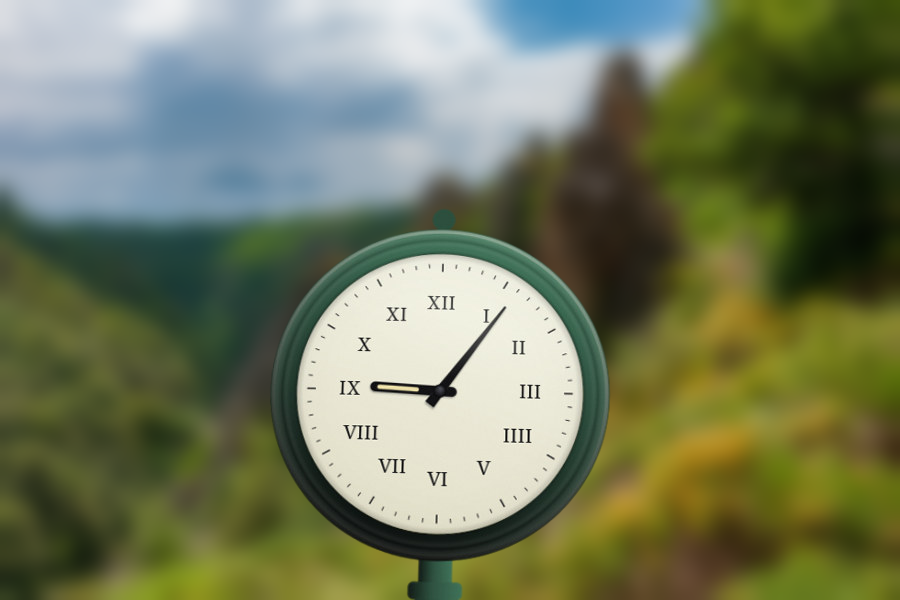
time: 9:06
